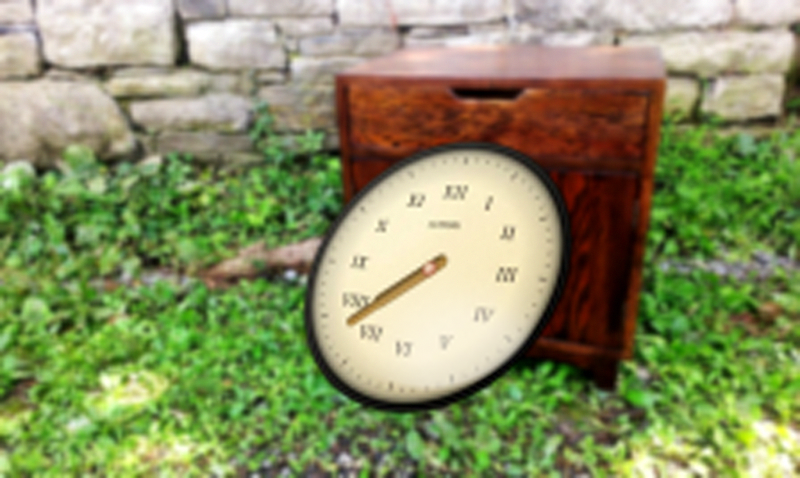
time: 7:38
